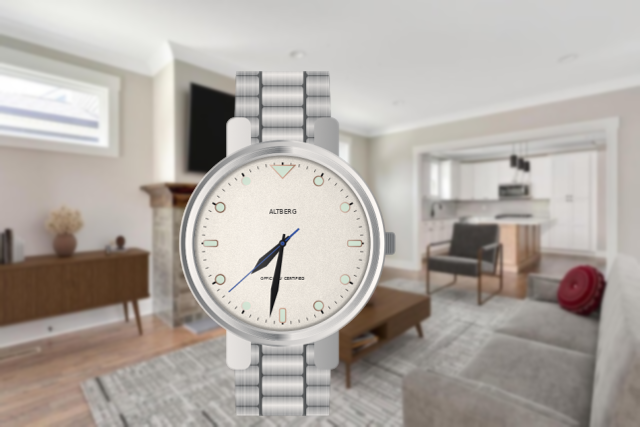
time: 7:31:38
